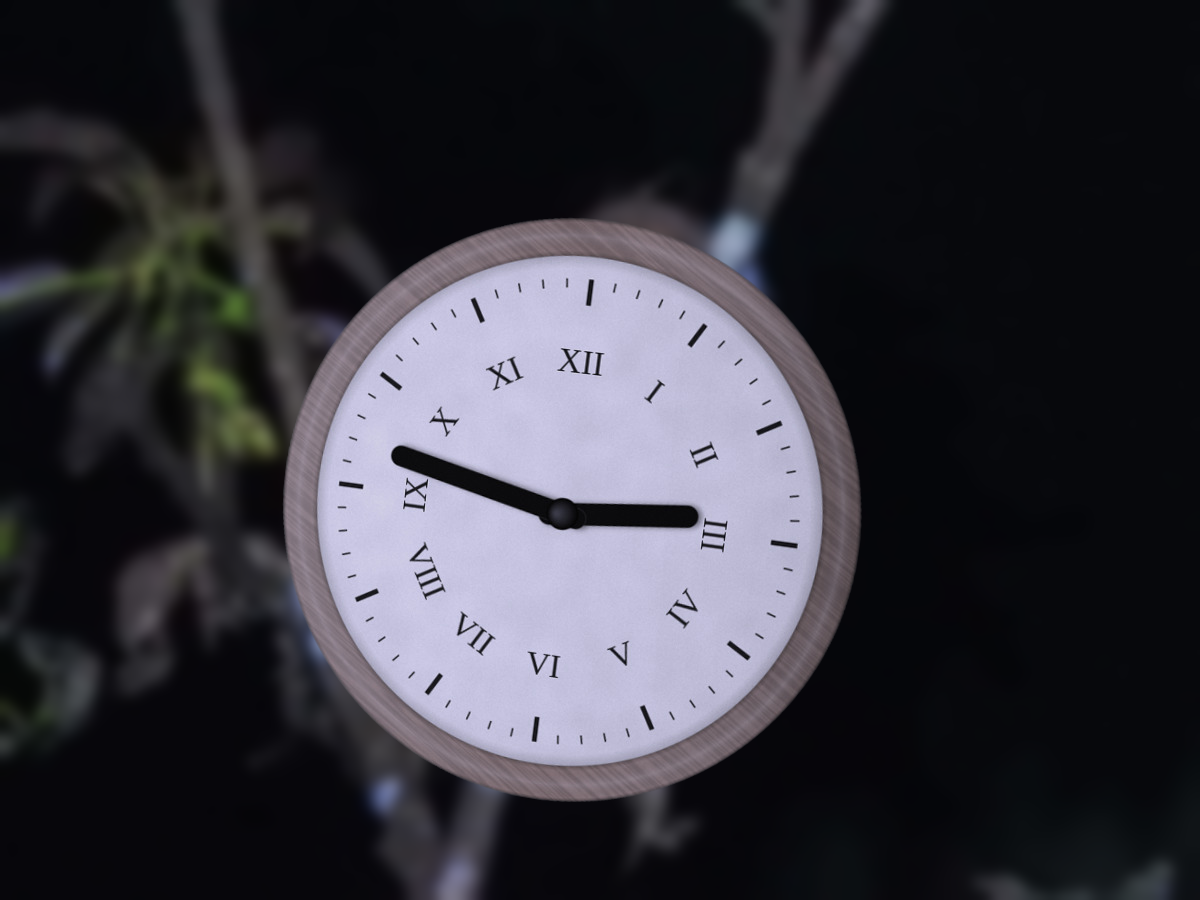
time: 2:47
